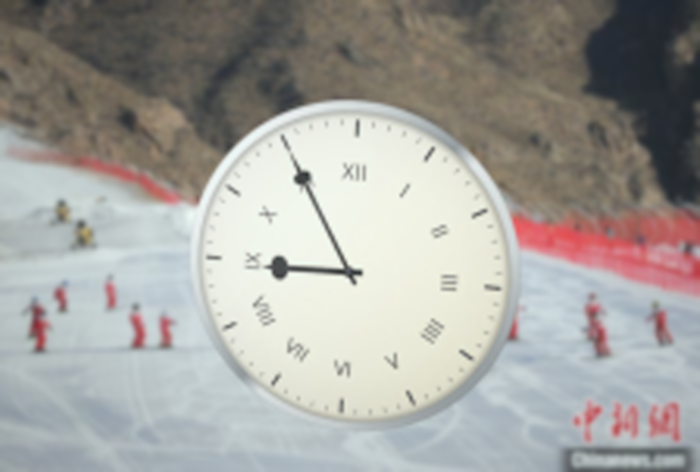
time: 8:55
